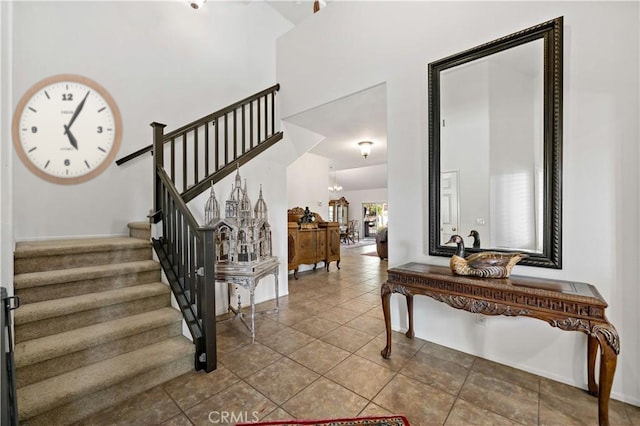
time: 5:05
